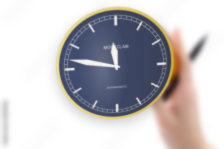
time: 11:47
